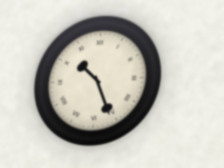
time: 10:26
